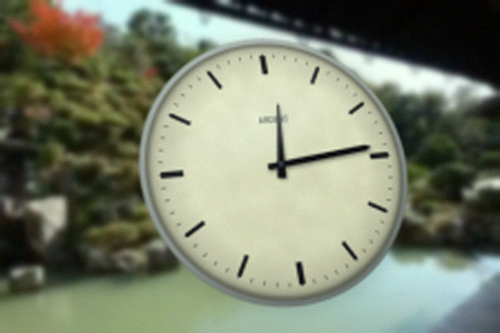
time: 12:14
